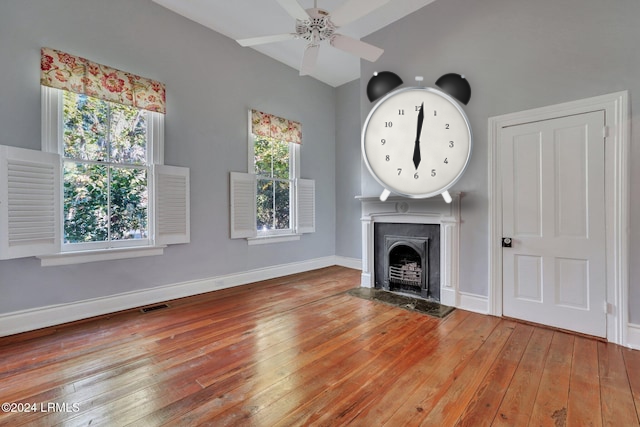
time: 6:01
